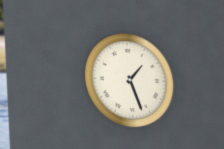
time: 1:27
